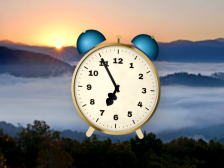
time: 6:55
